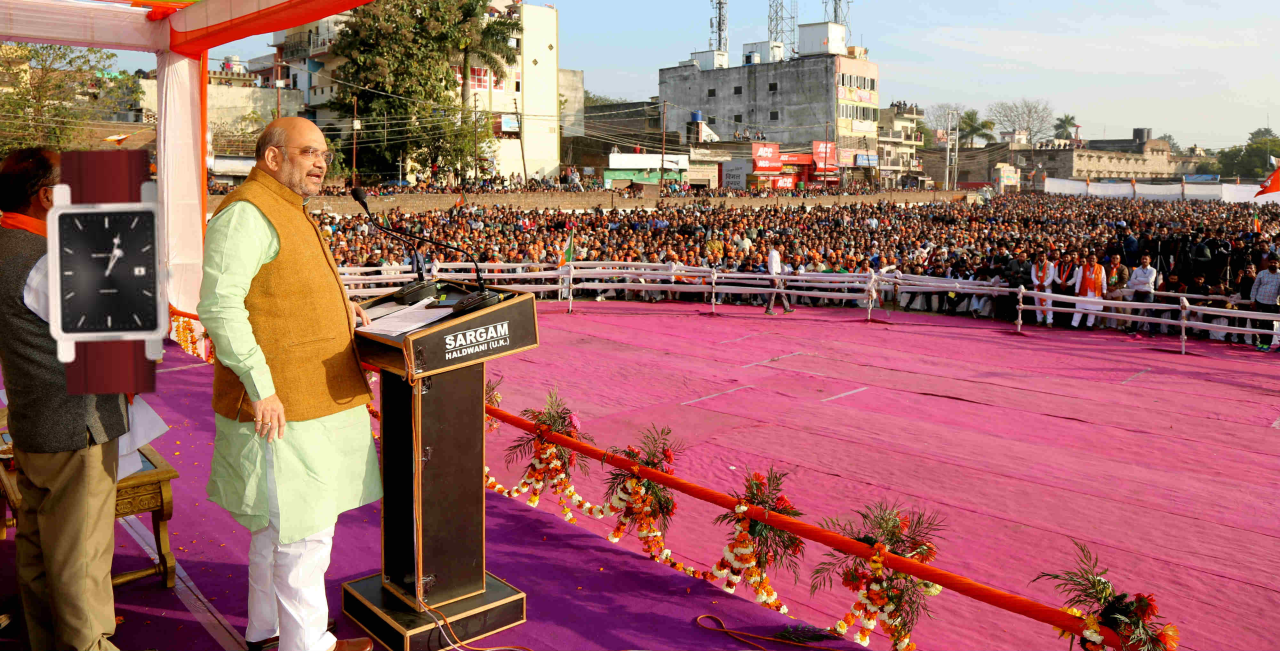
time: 1:03
